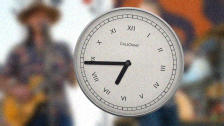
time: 6:44
